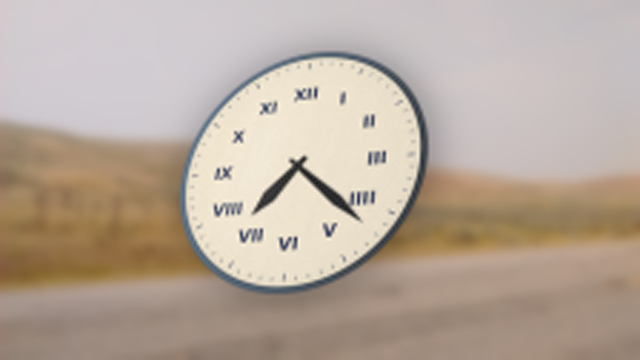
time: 7:22
